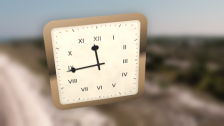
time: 11:44
